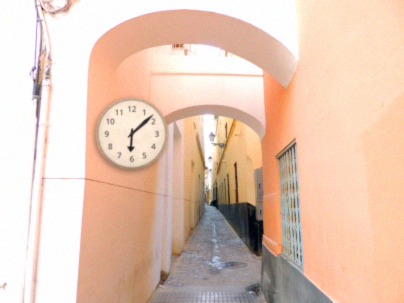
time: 6:08
